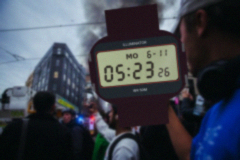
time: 5:23
